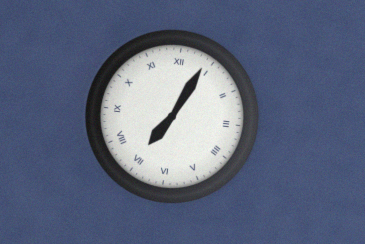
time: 7:04
